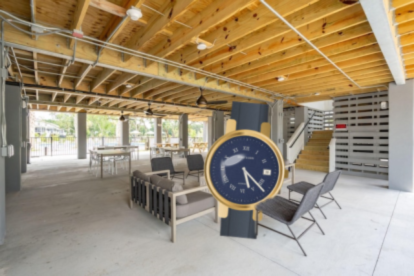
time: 5:22
